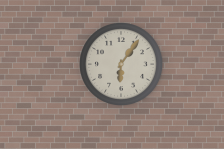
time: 6:06
